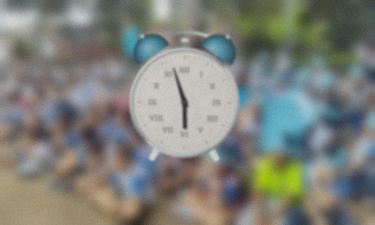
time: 5:57
